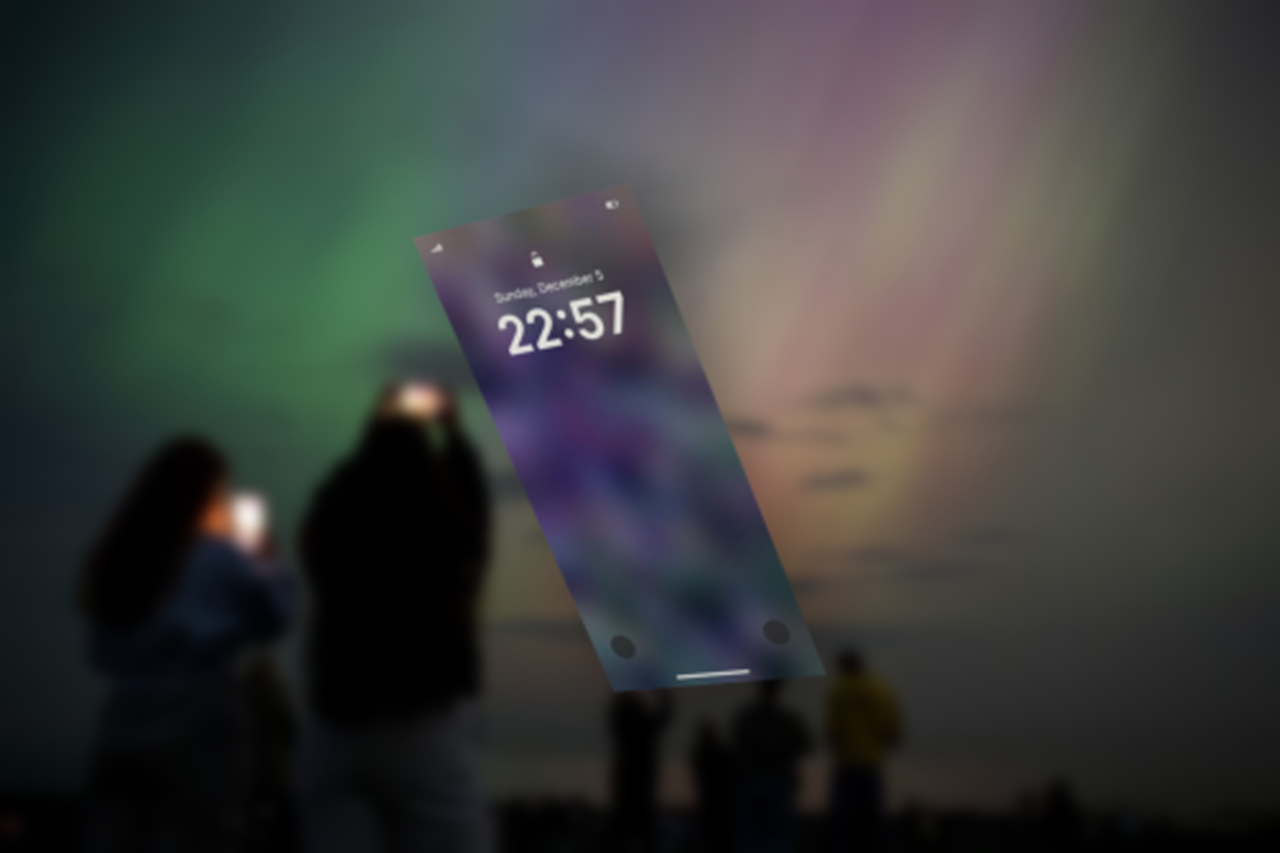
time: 22:57
